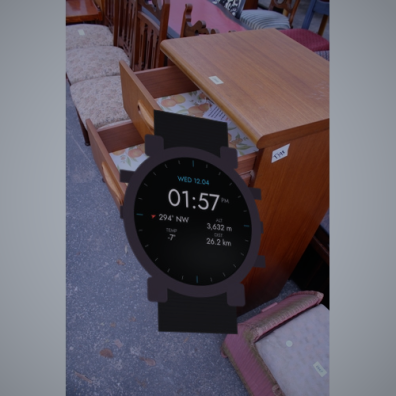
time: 1:57
